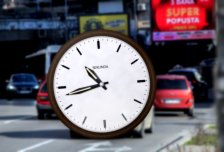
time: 10:43
